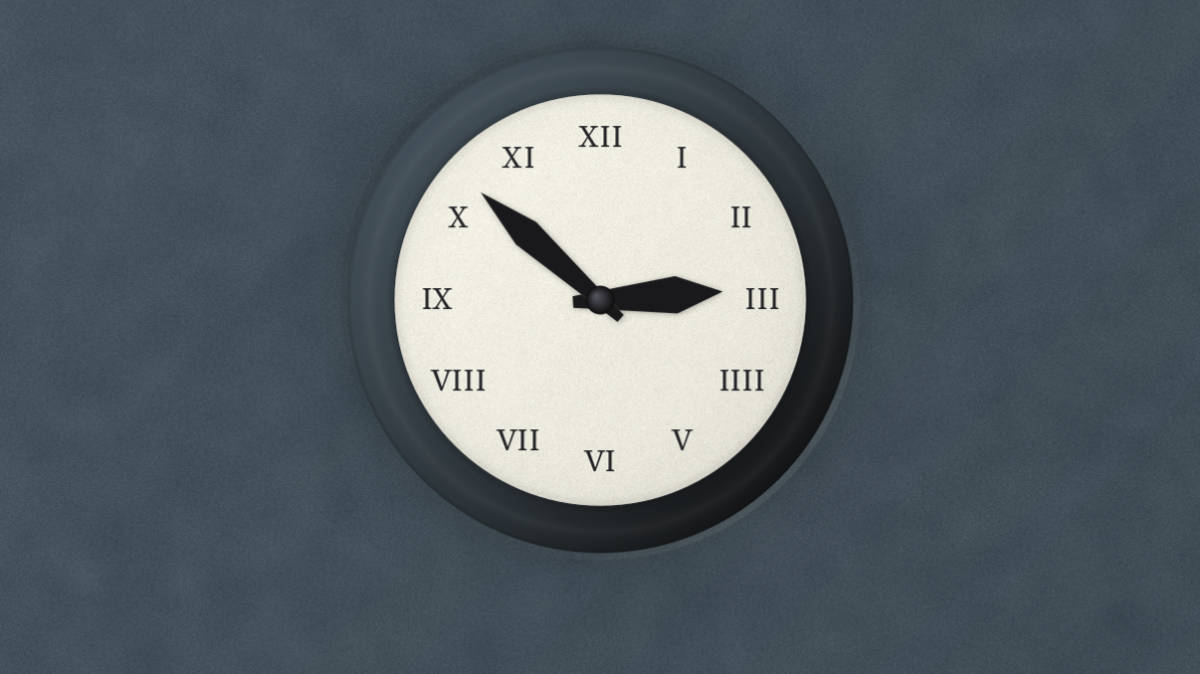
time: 2:52
